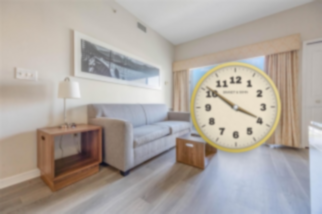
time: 3:51
